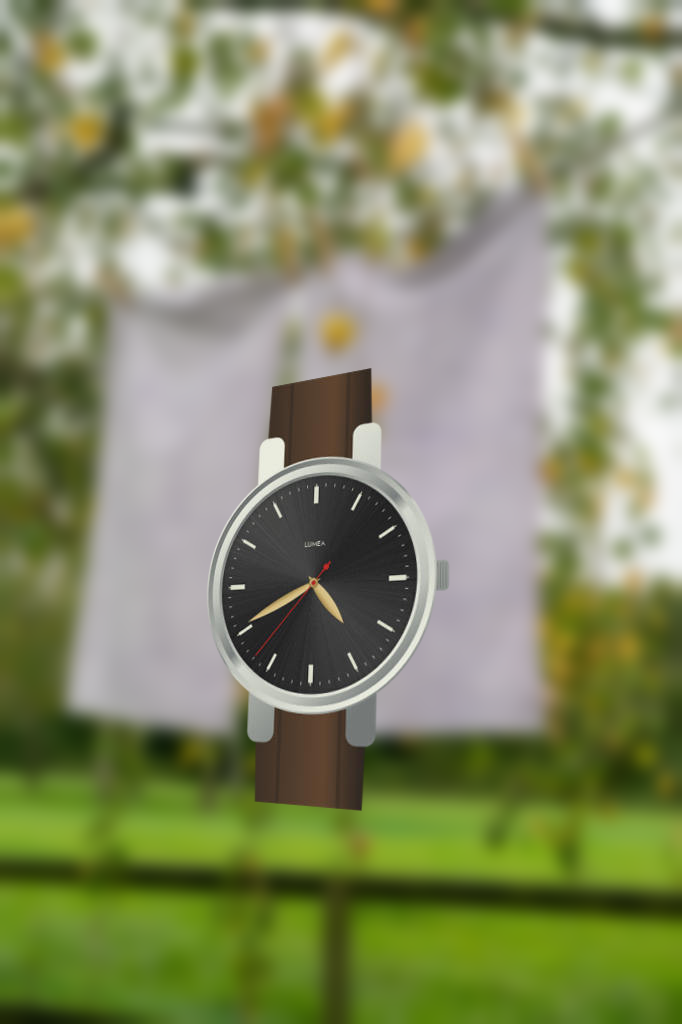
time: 4:40:37
